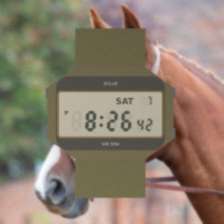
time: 8:26:42
